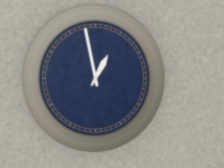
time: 12:58
